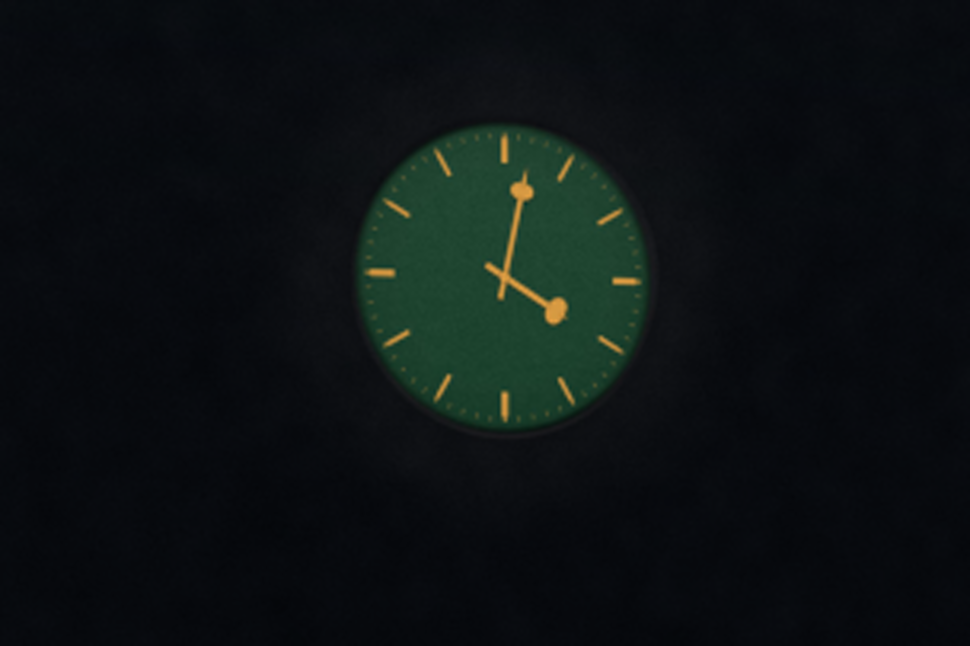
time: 4:02
